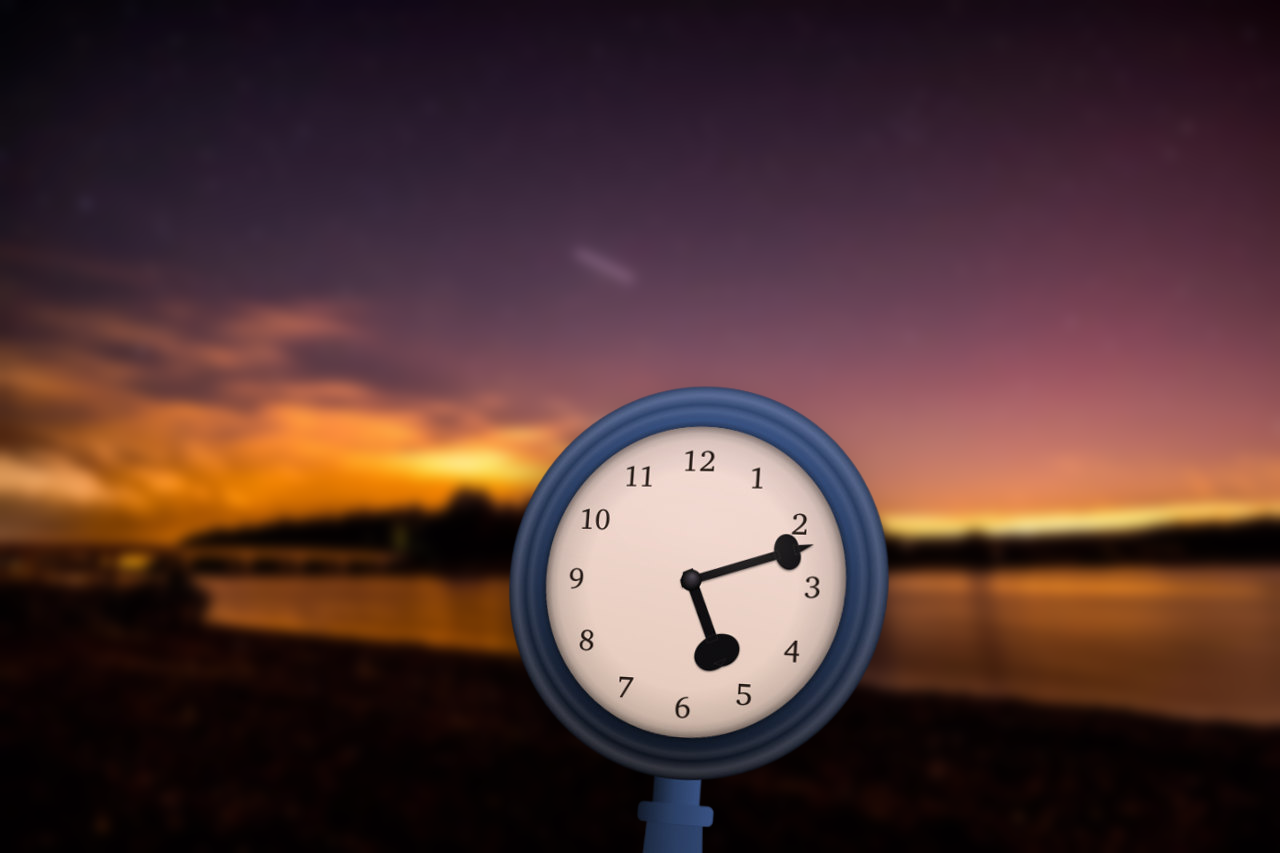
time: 5:12
